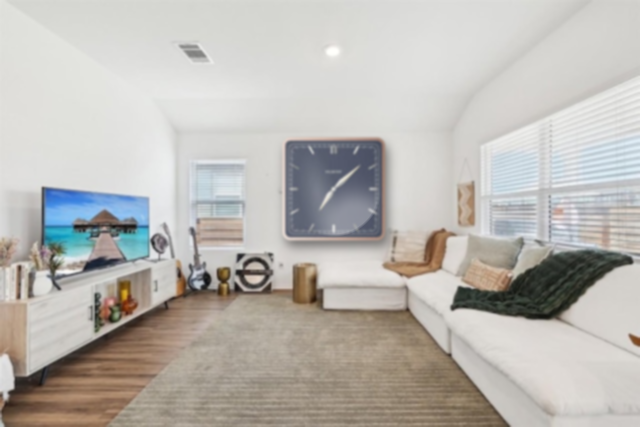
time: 7:08
